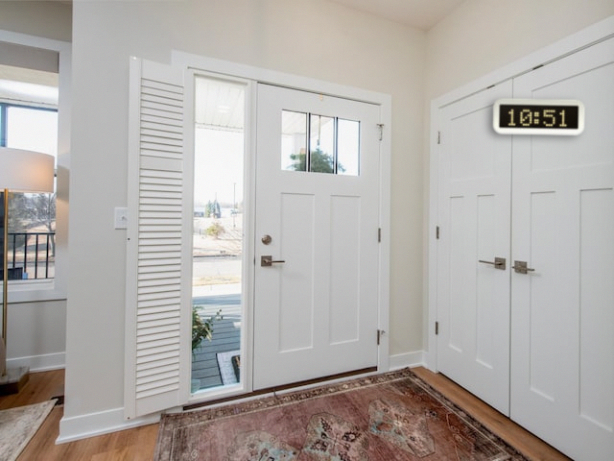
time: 10:51
